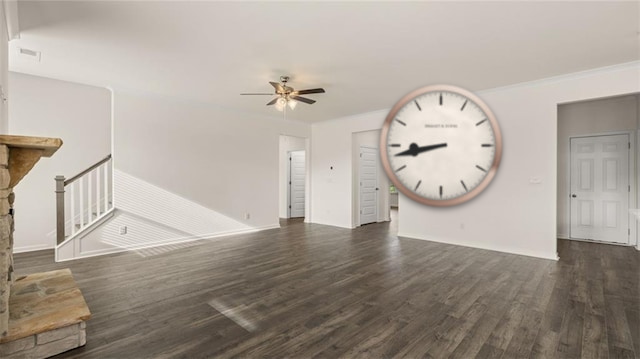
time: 8:43
